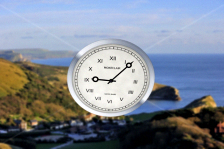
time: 9:07
